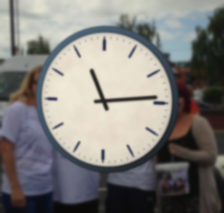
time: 11:14
